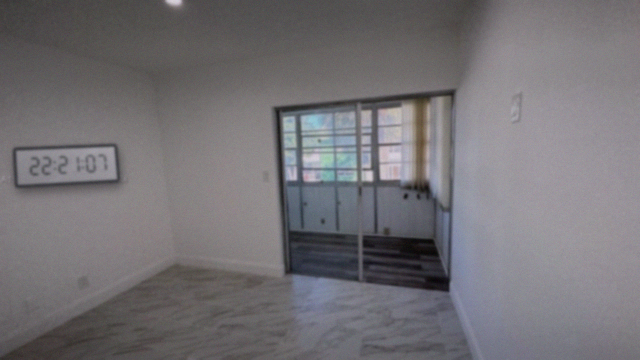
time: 22:21:07
